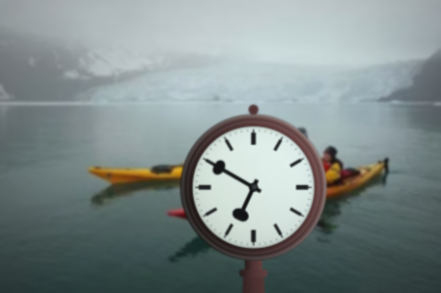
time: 6:50
